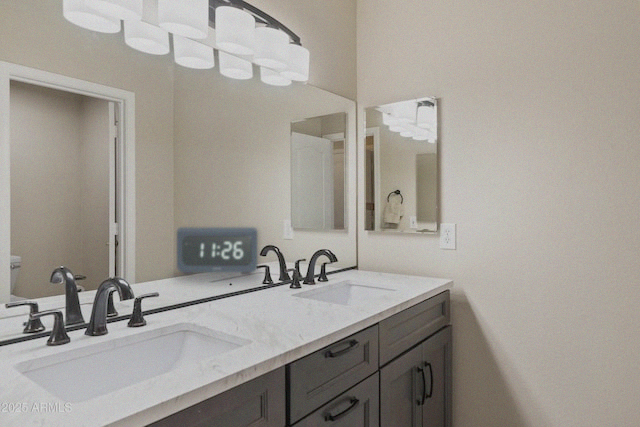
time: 11:26
